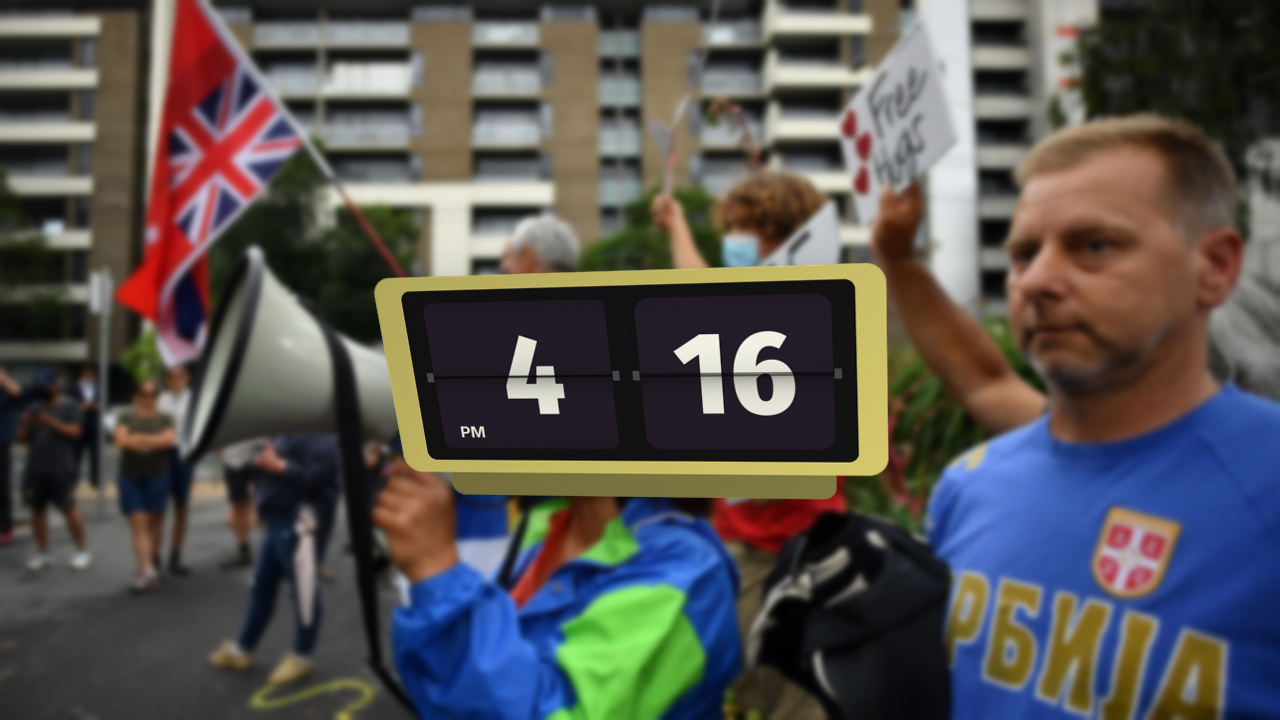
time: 4:16
